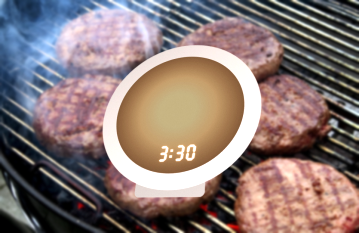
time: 3:30
